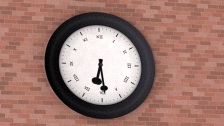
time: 6:29
